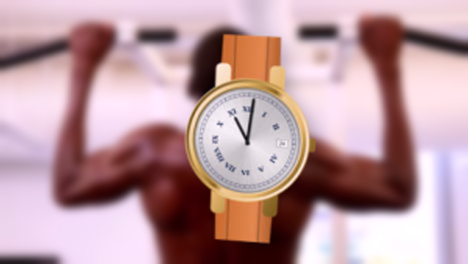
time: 11:01
